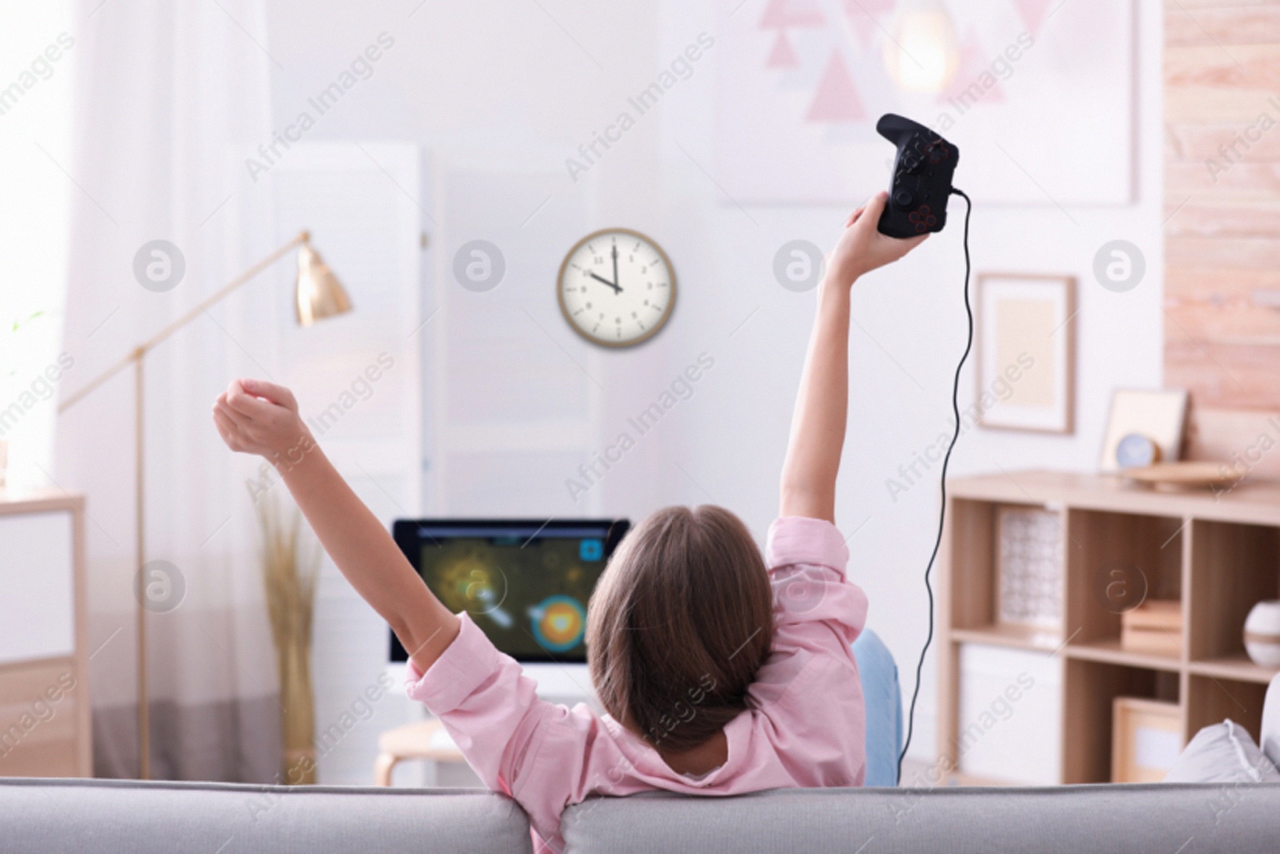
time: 10:00
